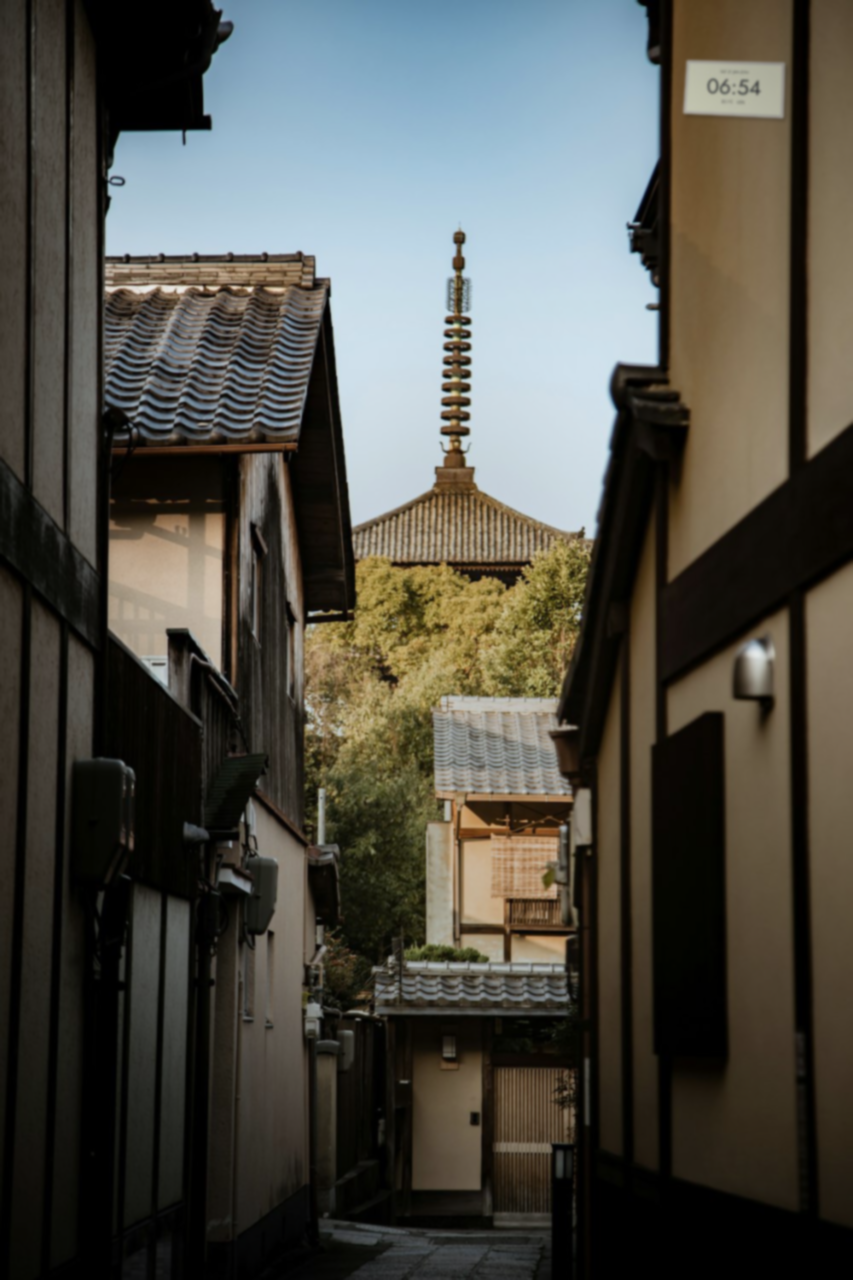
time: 6:54
